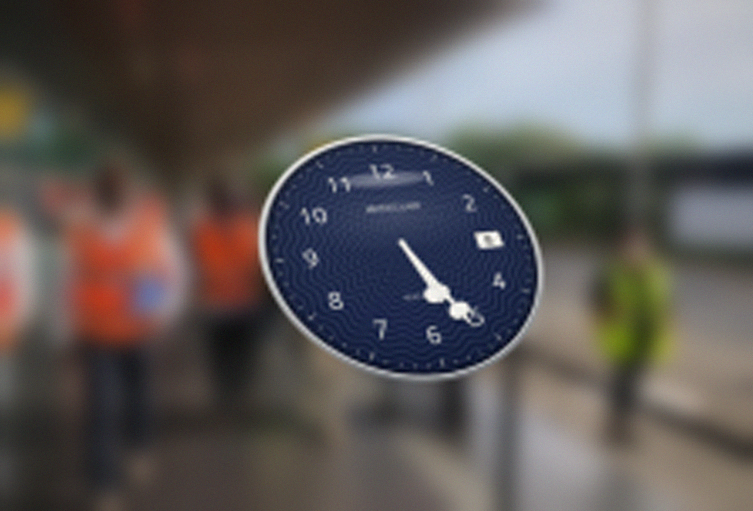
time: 5:26
